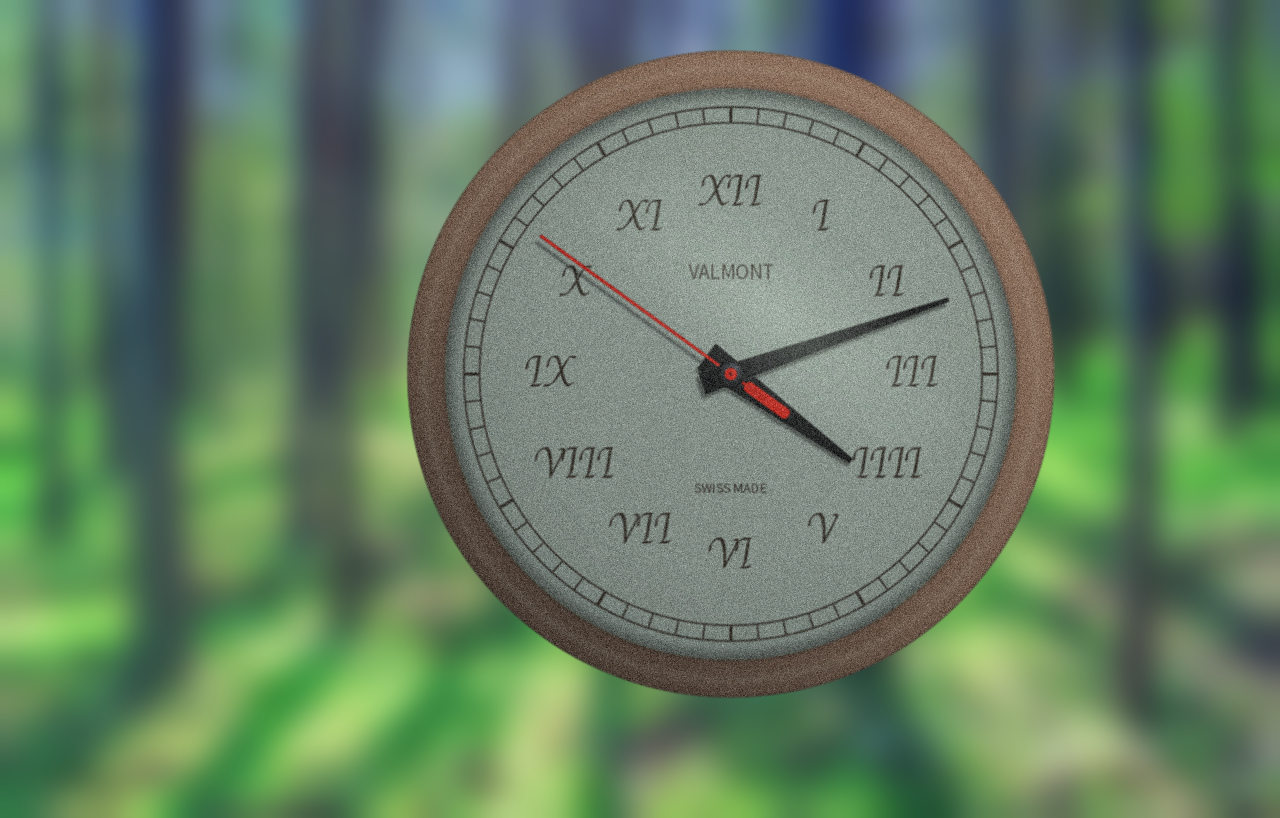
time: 4:11:51
